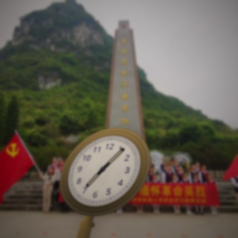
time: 7:06
